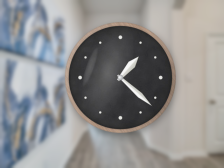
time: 1:22
